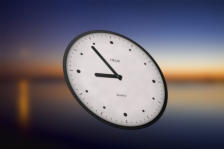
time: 8:54
